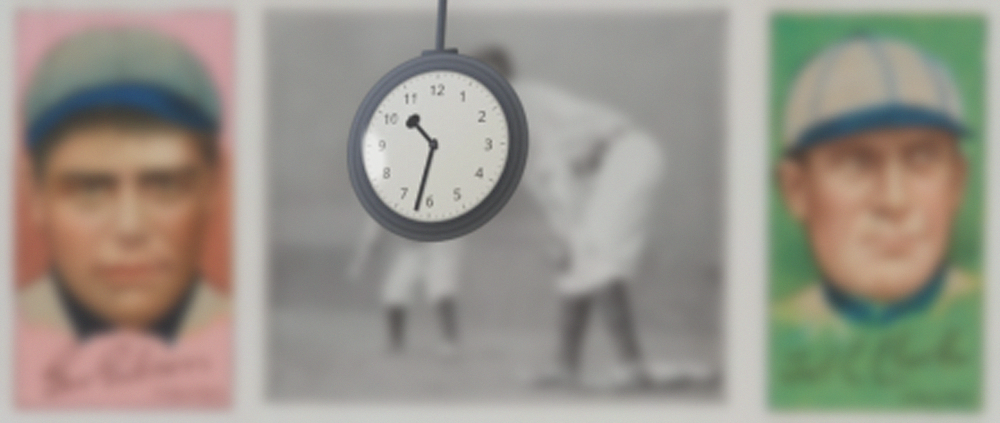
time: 10:32
